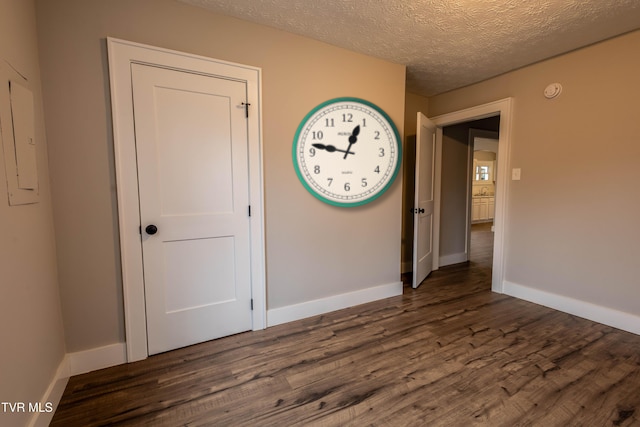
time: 12:47
